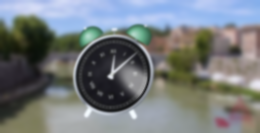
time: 12:08
